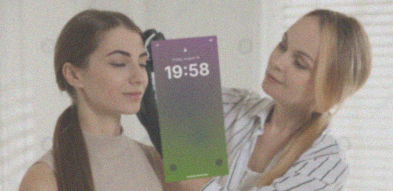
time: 19:58
